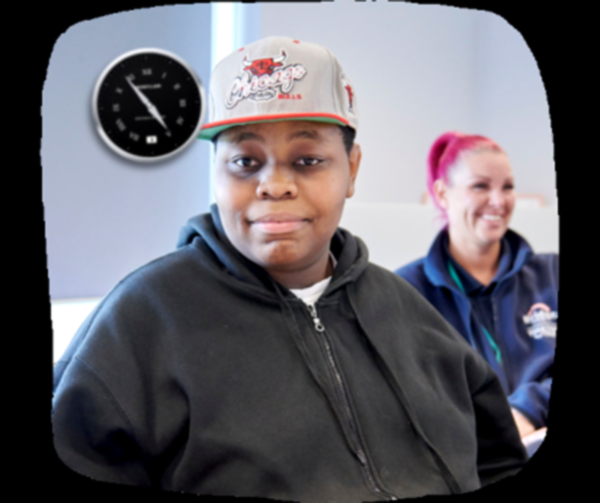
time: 4:54
